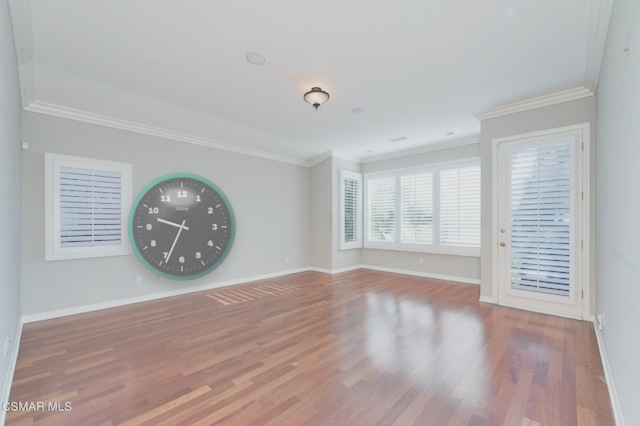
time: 9:34
